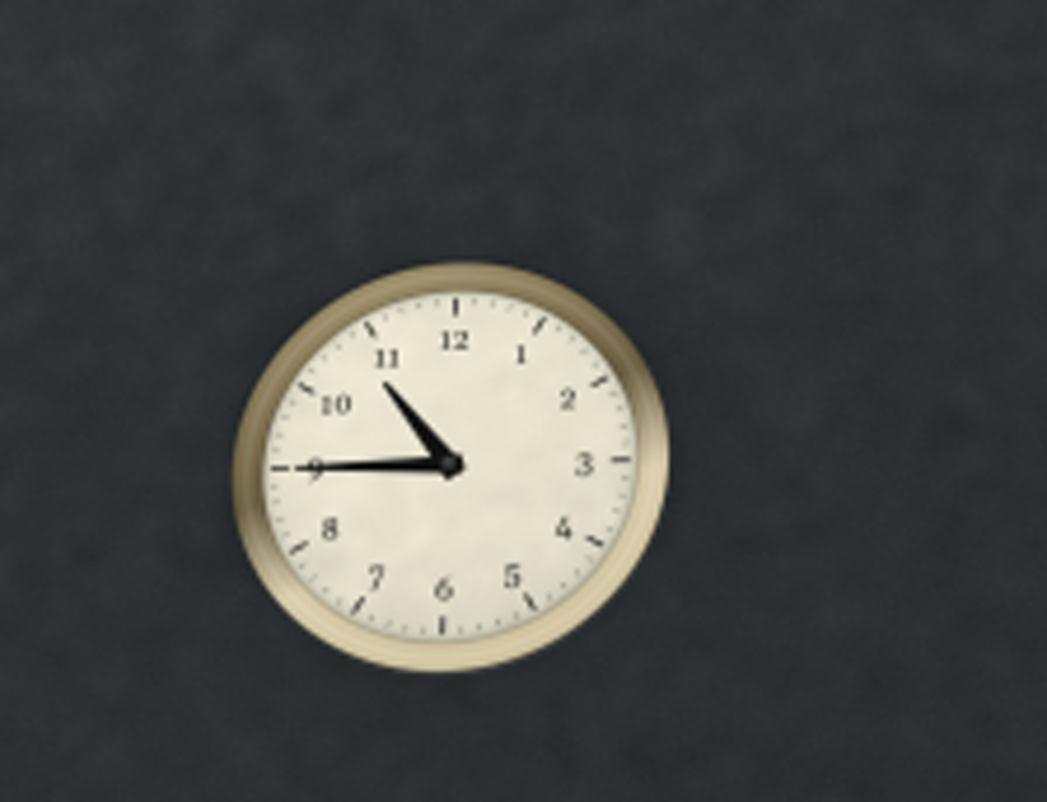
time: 10:45
